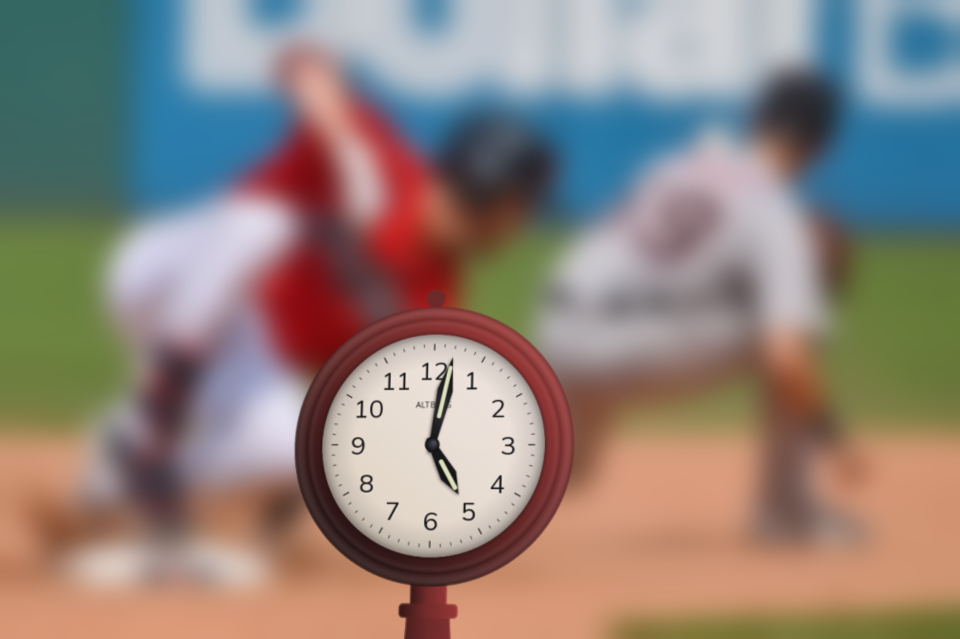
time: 5:02
